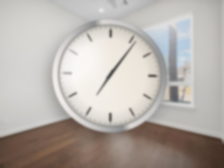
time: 7:06
